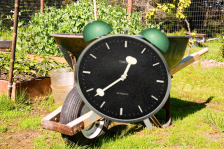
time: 12:38
